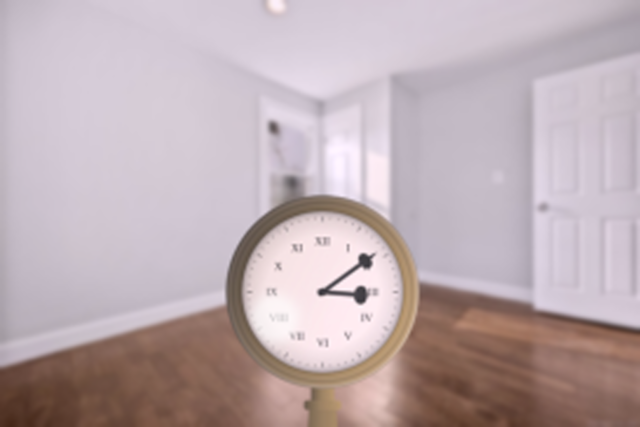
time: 3:09
